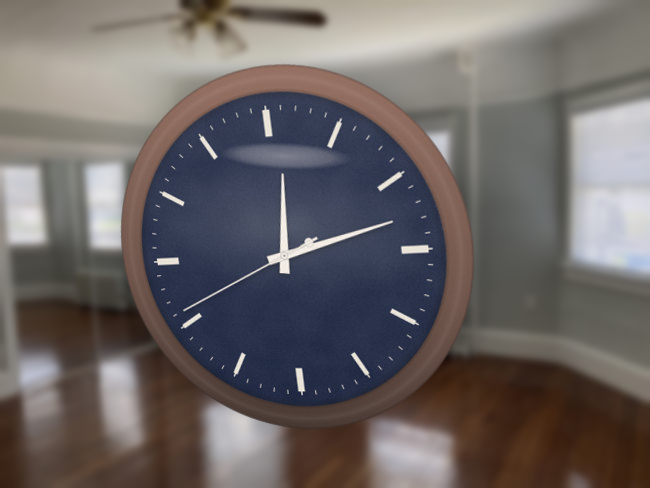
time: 12:12:41
